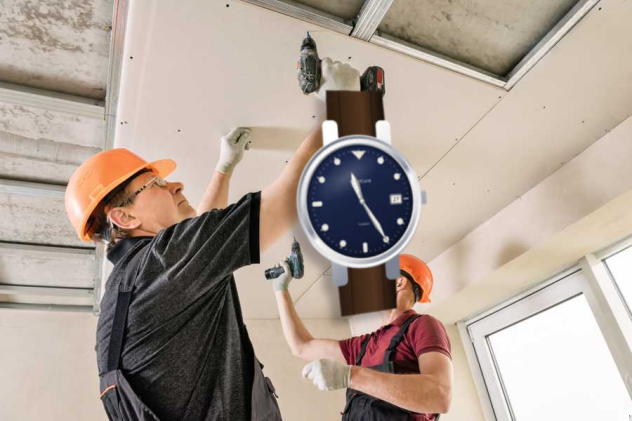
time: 11:25
